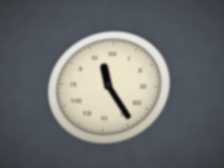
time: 11:24
